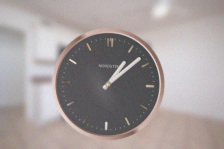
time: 1:08
